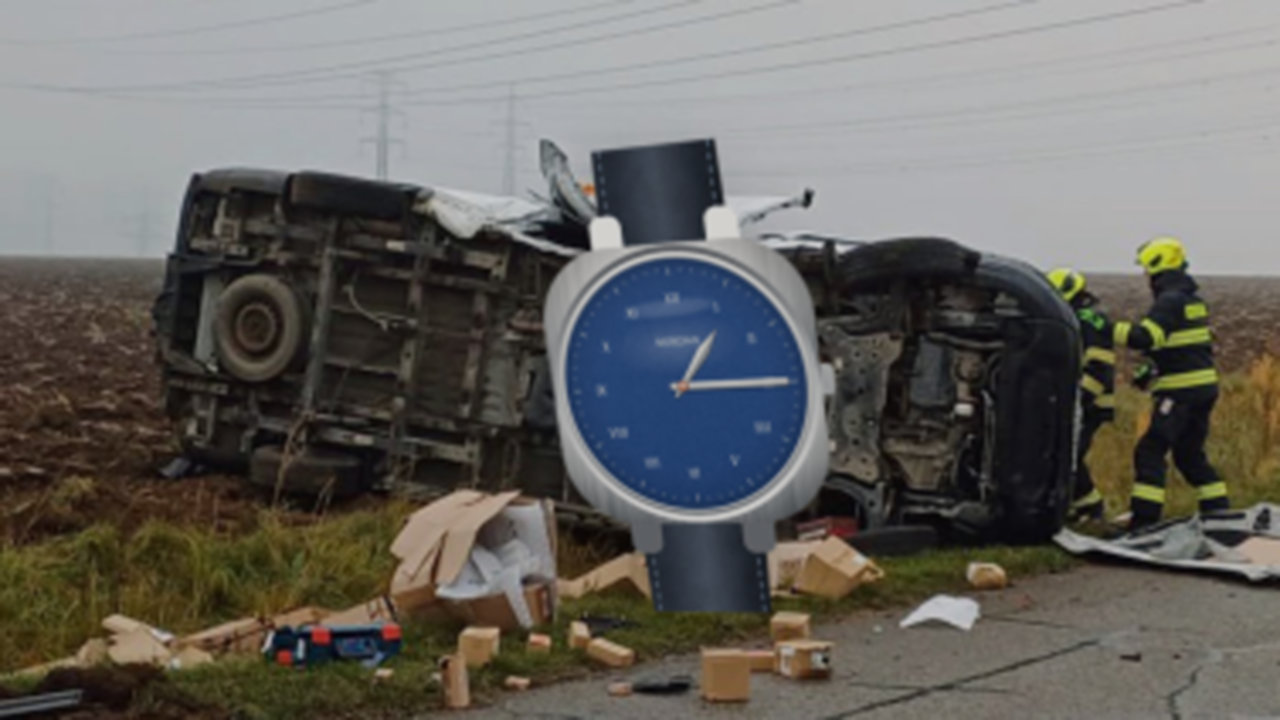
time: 1:15
